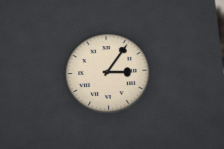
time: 3:06
